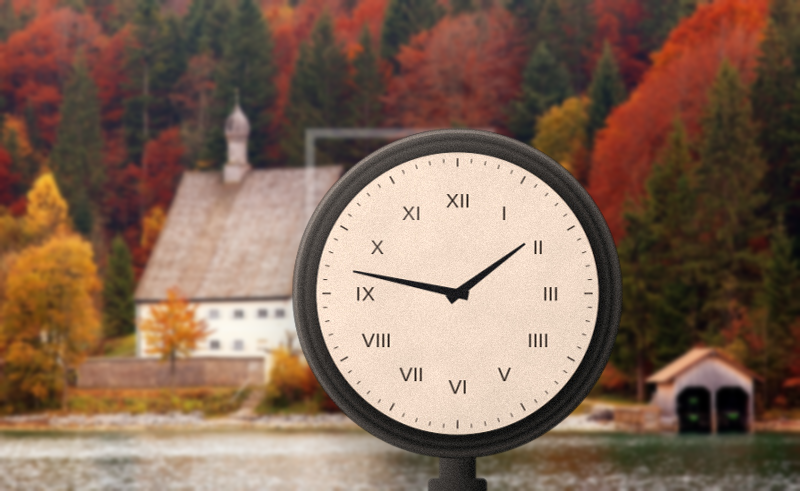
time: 1:47
